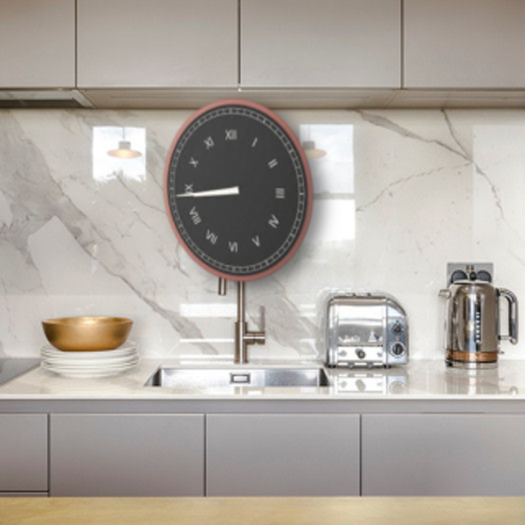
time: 8:44
